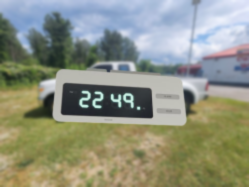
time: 22:49
